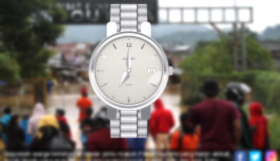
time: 7:00
